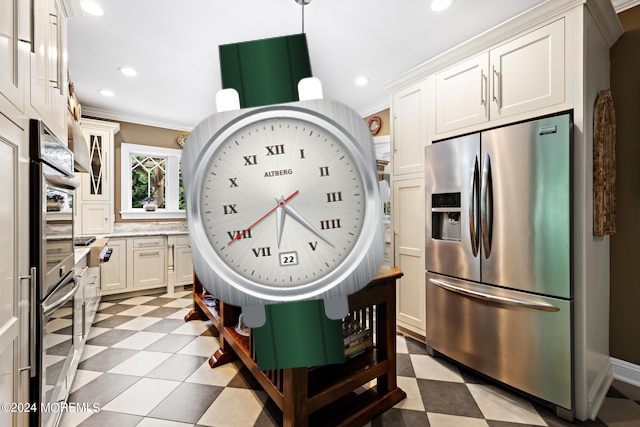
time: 6:22:40
